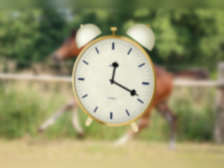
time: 12:19
